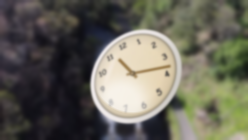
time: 11:18
